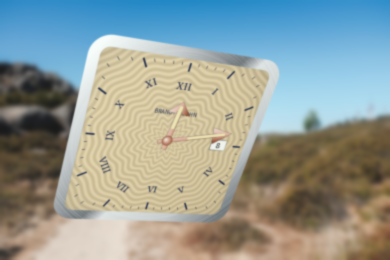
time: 12:13
